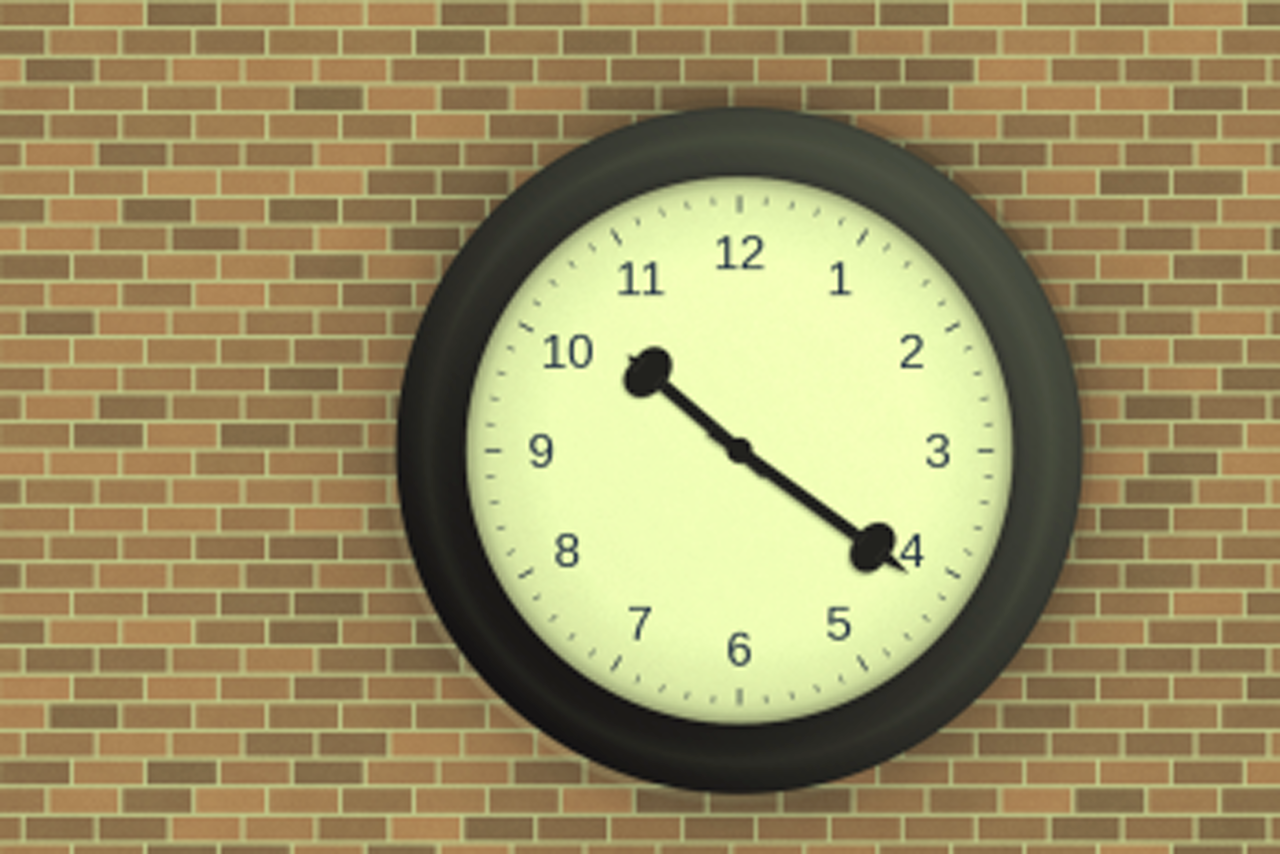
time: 10:21
